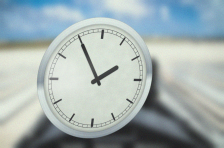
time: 1:55
